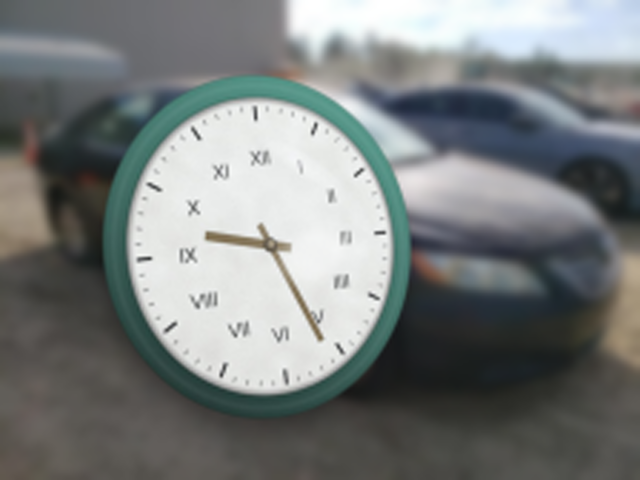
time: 9:26
